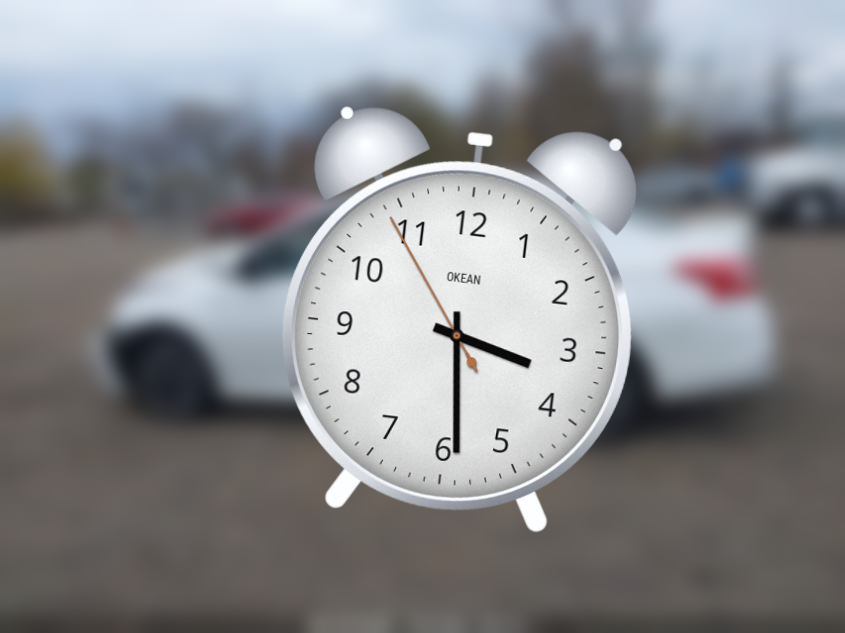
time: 3:28:54
